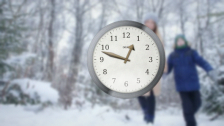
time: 12:48
